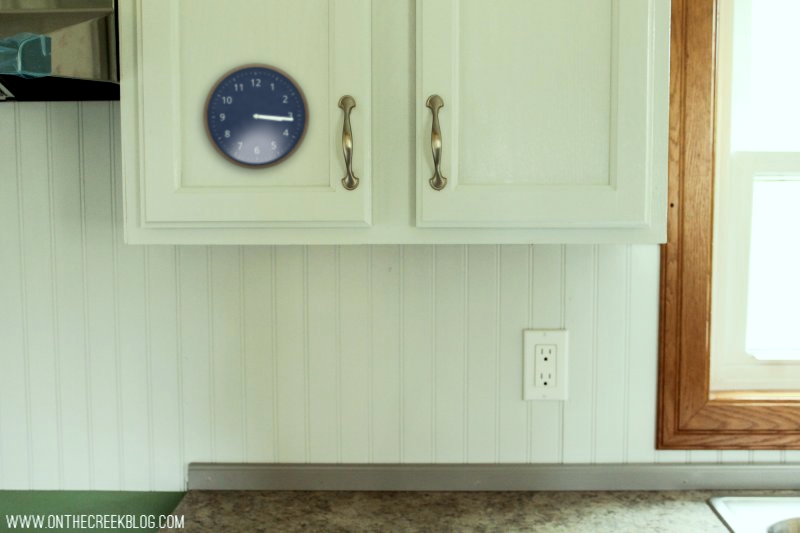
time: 3:16
